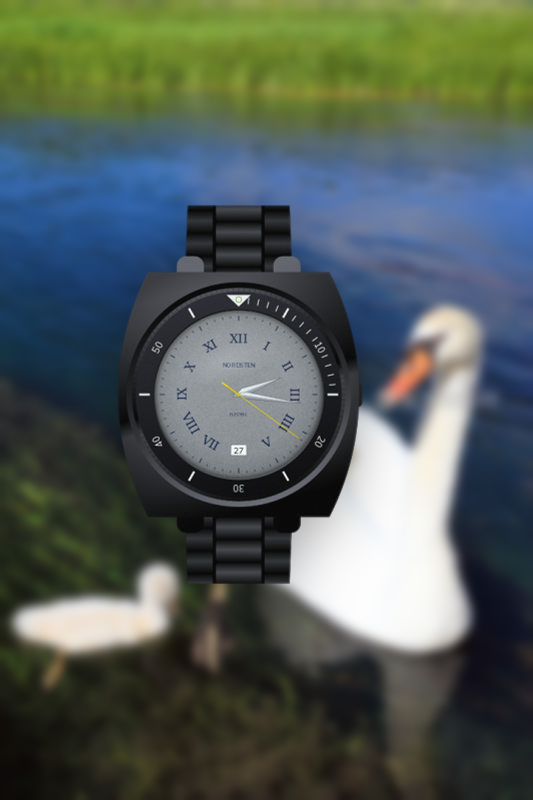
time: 2:16:21
